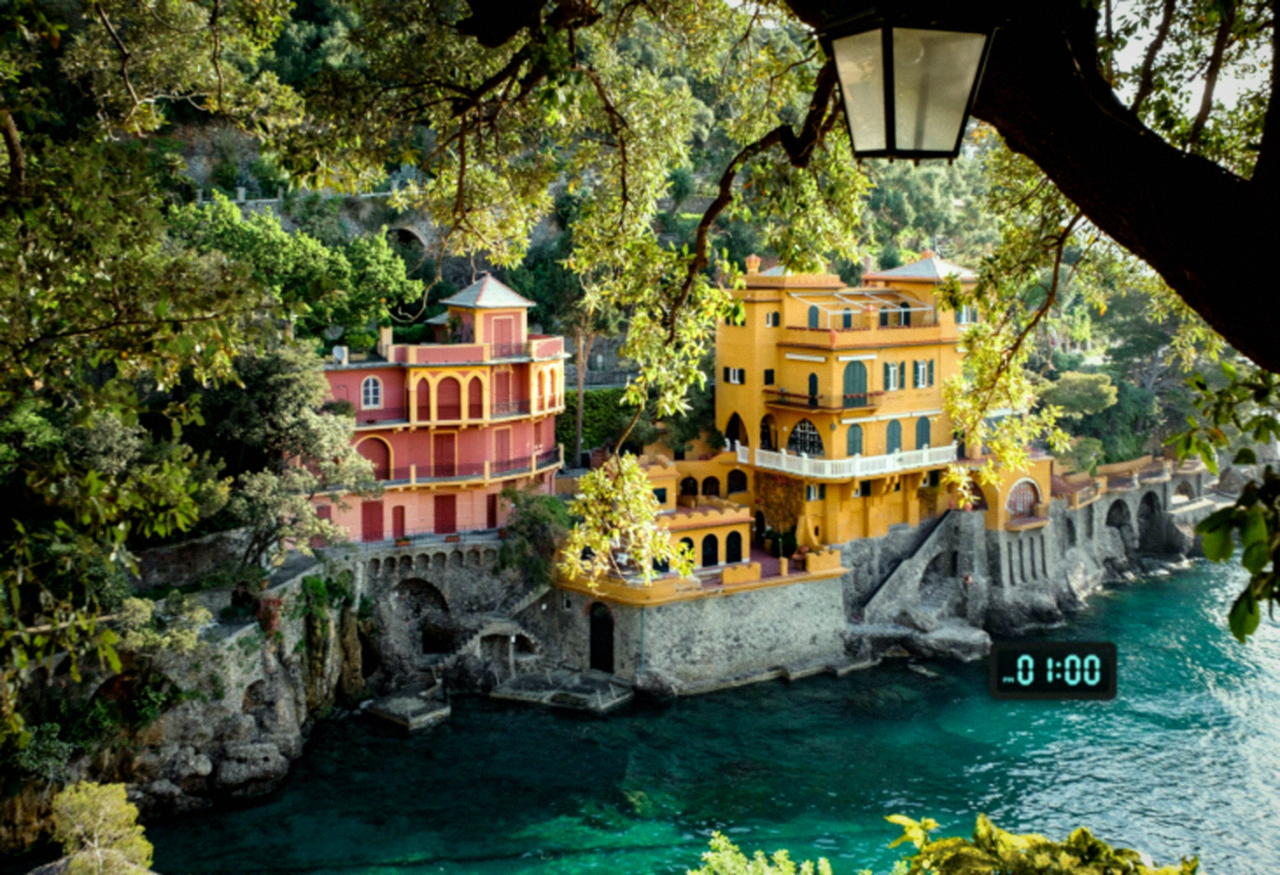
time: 1:00
